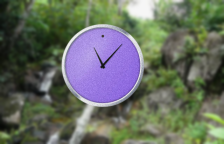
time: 11:07
